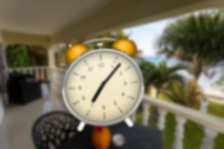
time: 7:07
